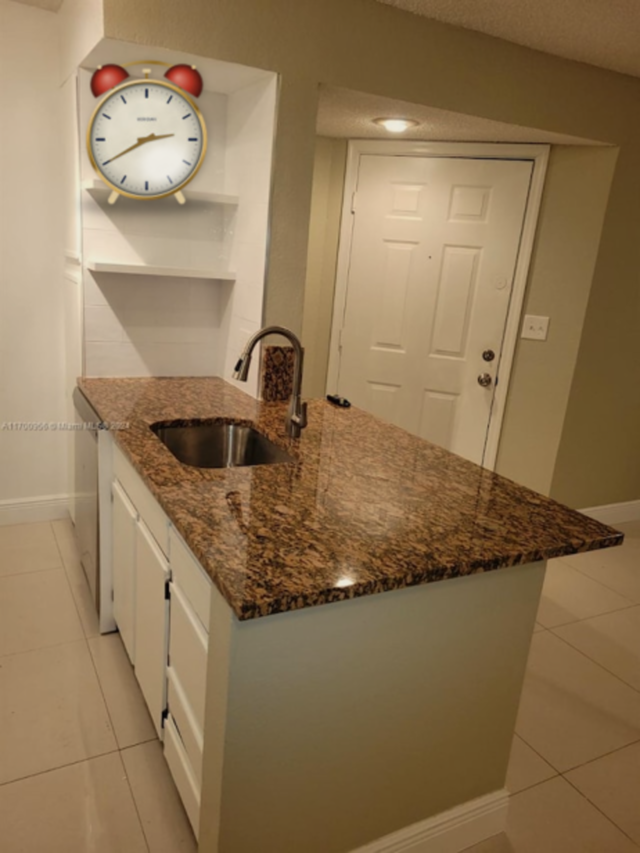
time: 2:40
